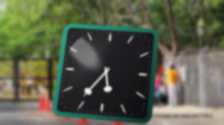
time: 5:36
